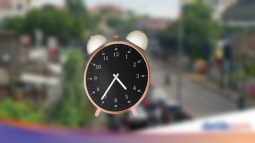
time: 4:36
